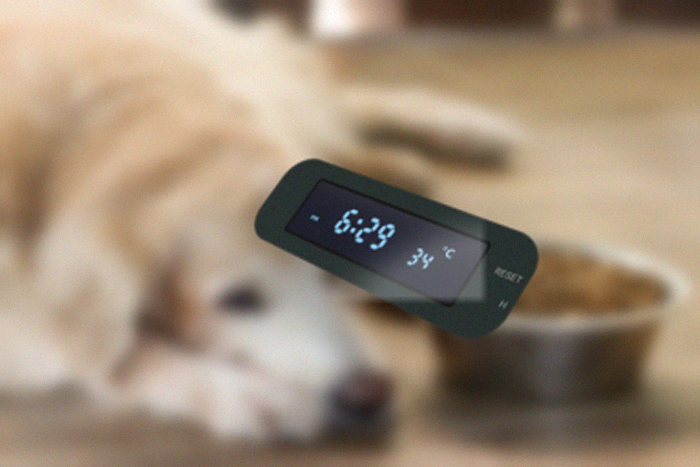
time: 6:29
